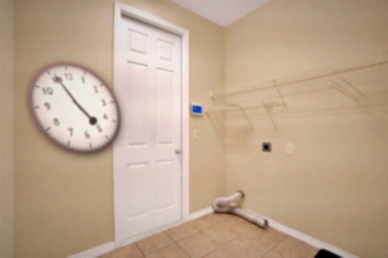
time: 4:56
